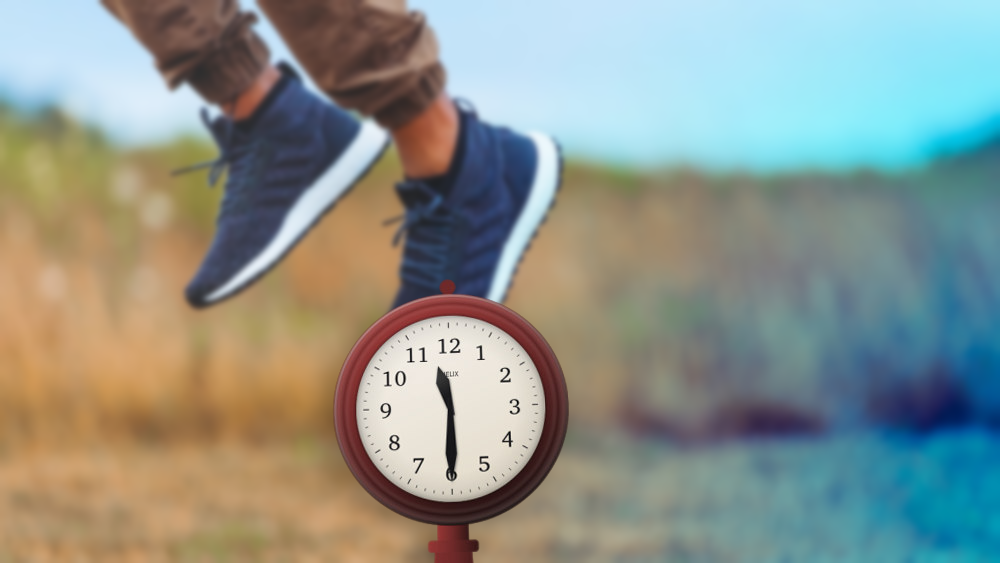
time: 11:30
